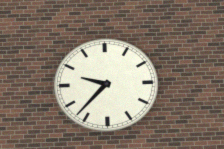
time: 9:37
